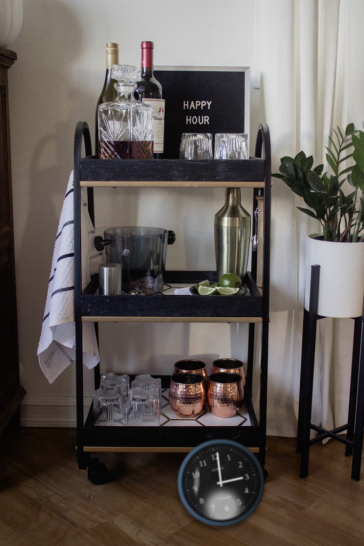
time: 3:01
